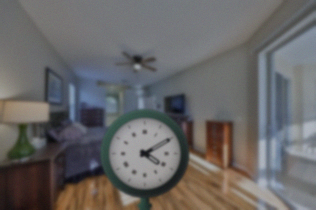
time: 4:10
